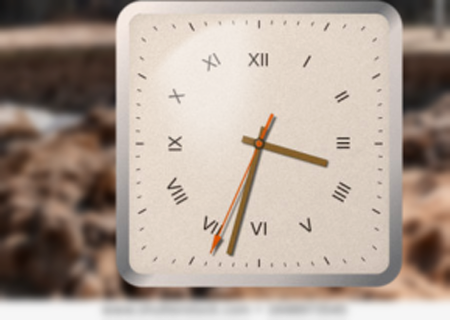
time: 3:32:34
